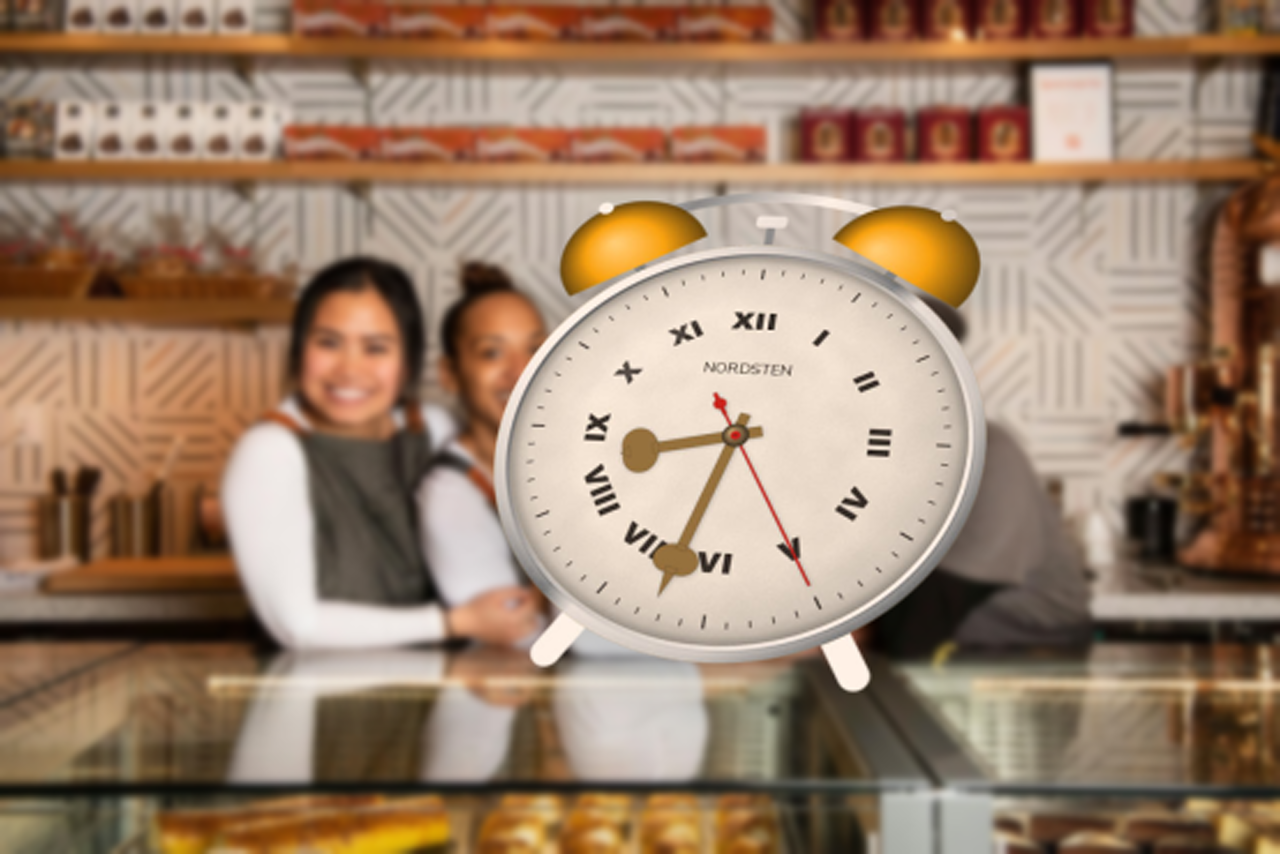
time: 8:32:25
